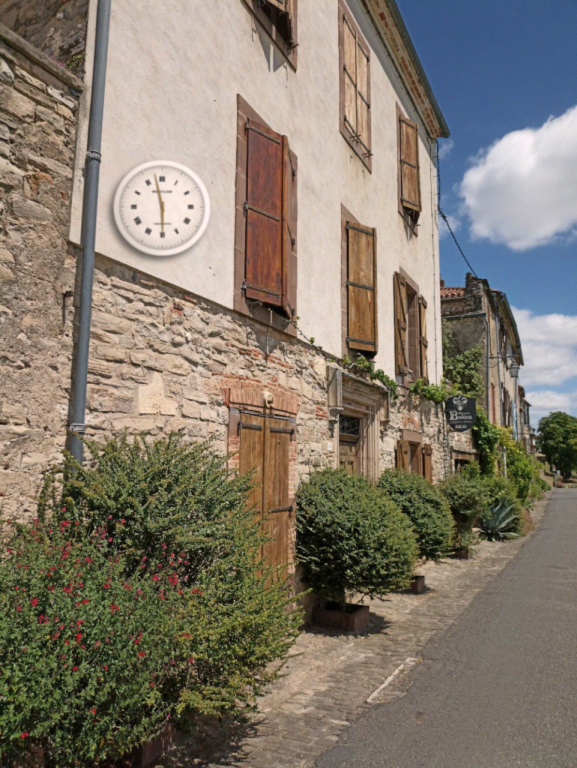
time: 5:58
